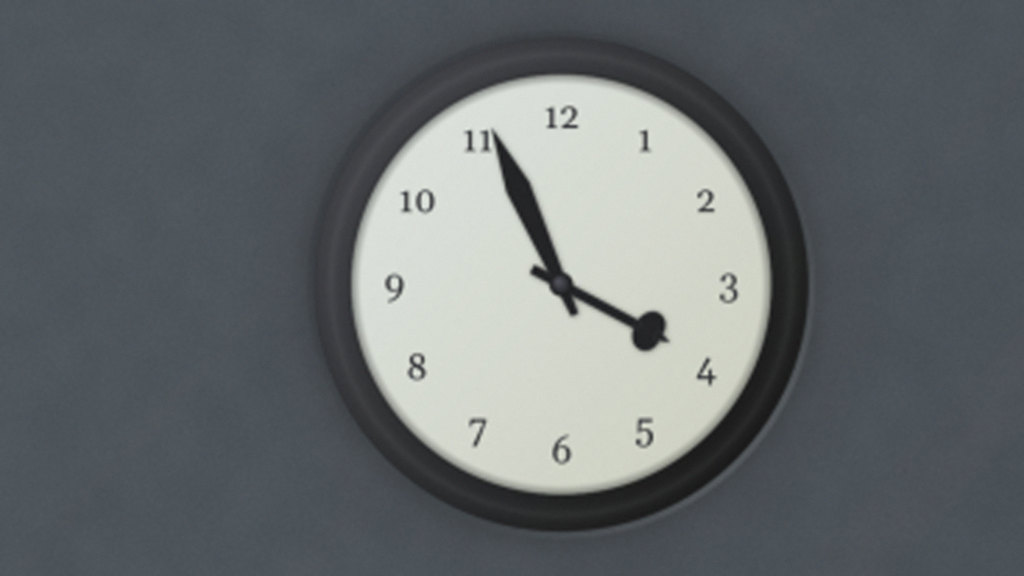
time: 3:56
